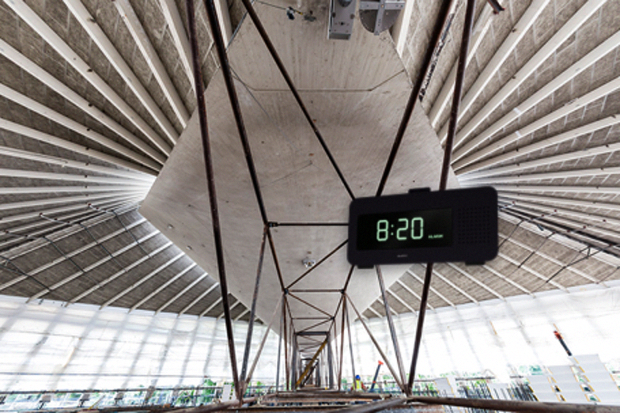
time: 8:20
